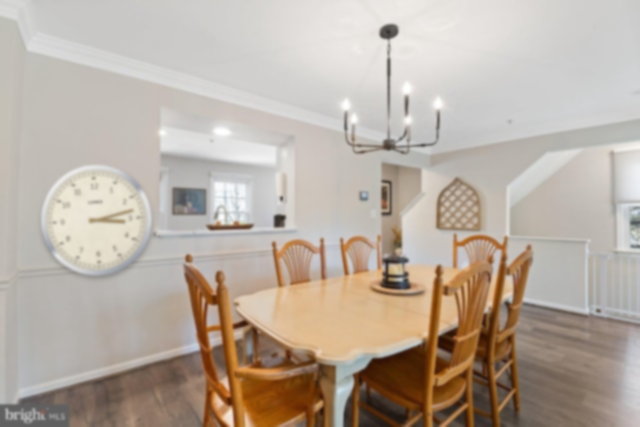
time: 3:13
